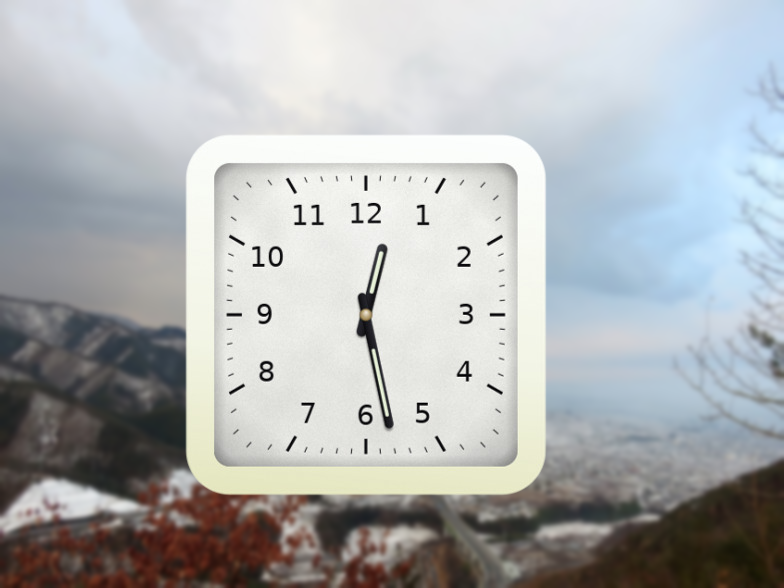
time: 12:28
